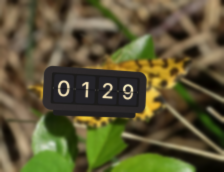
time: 1:29
